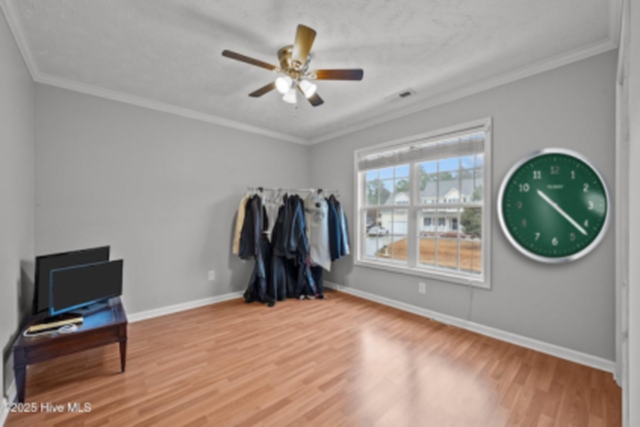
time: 10:22
